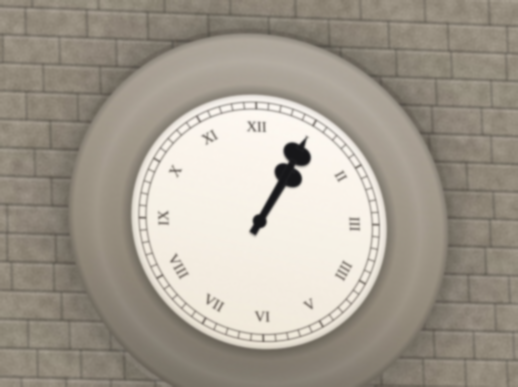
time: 1:05
